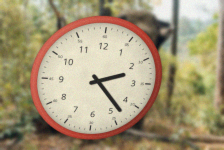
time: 2:23
